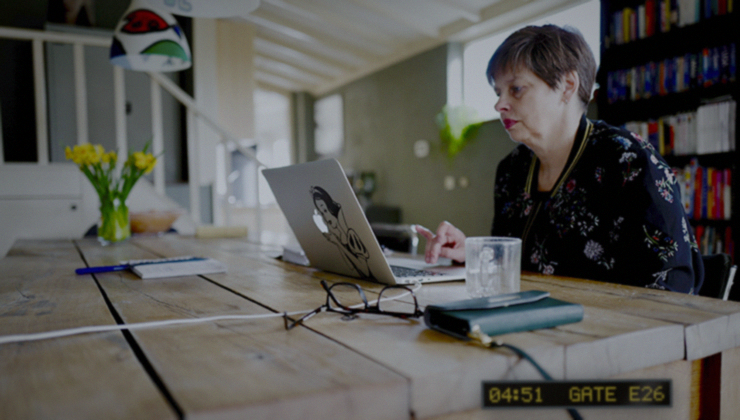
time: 4:51
